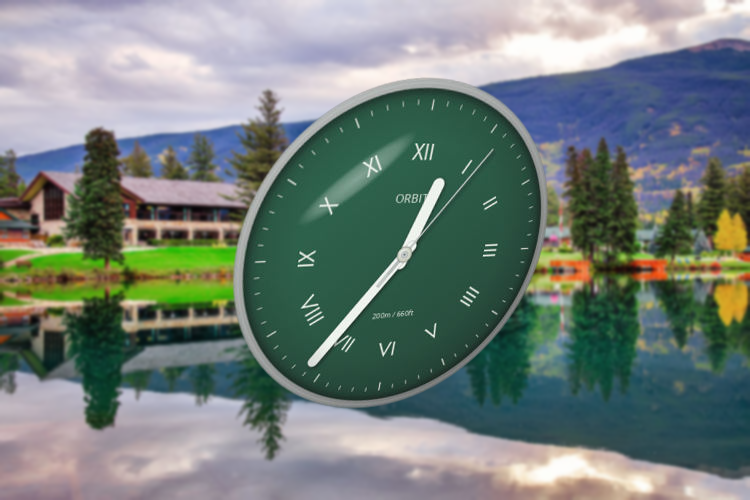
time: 12:36:06
